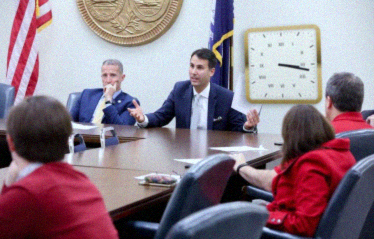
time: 3:17
